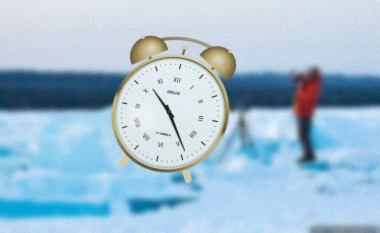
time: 10:24
